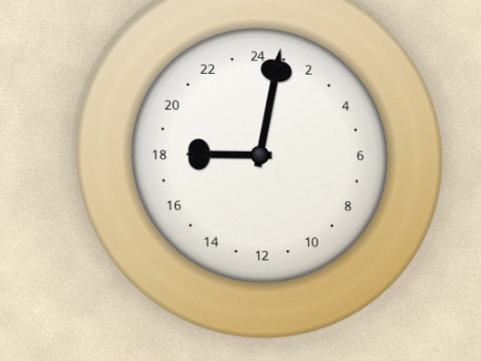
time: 18:02
